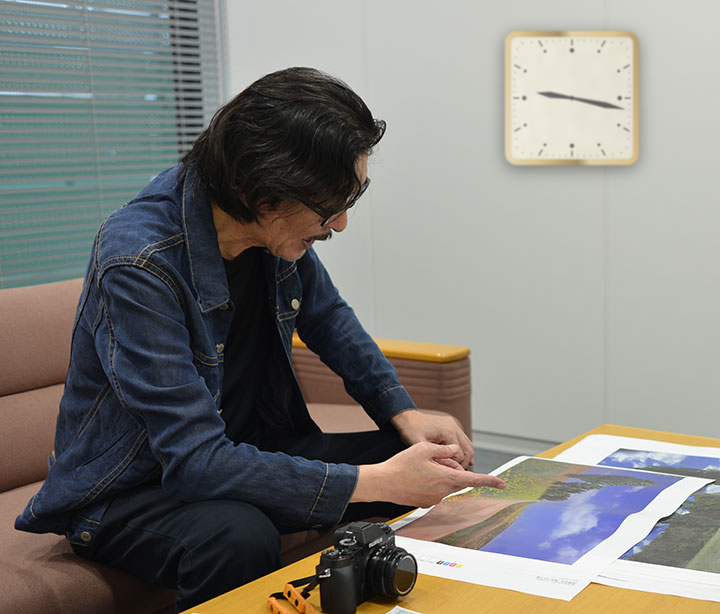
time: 9:17
